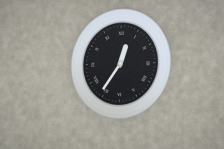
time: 12:36
